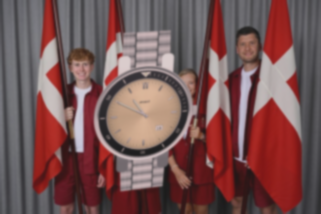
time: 10:50
